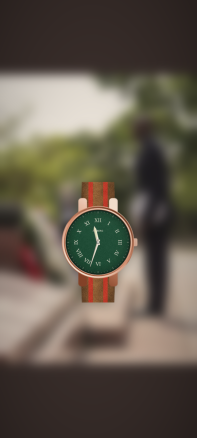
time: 11:33
